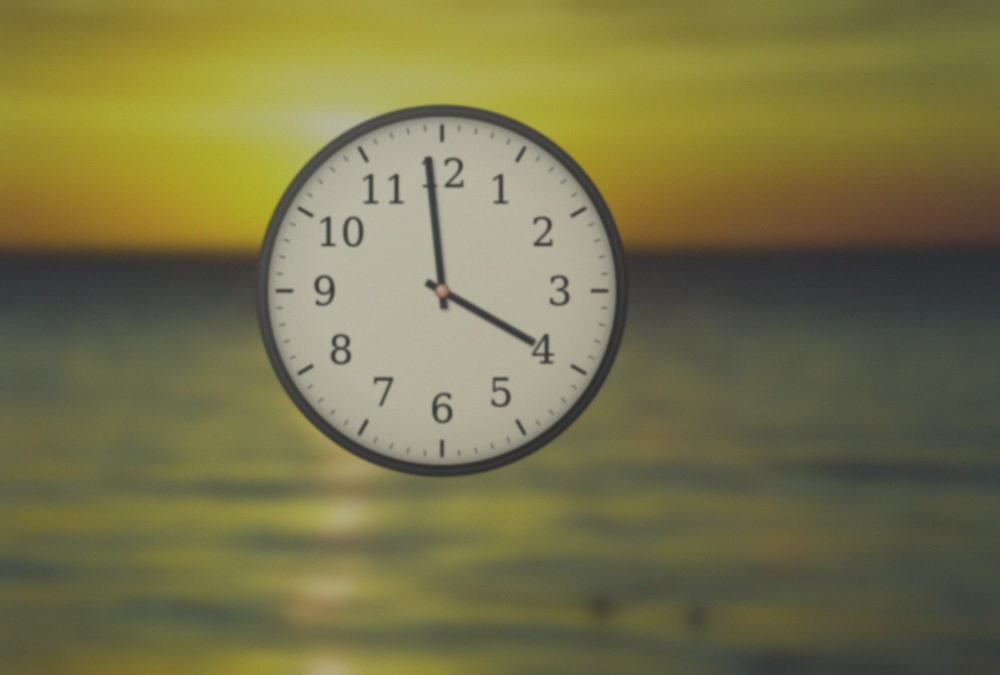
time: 3:59
